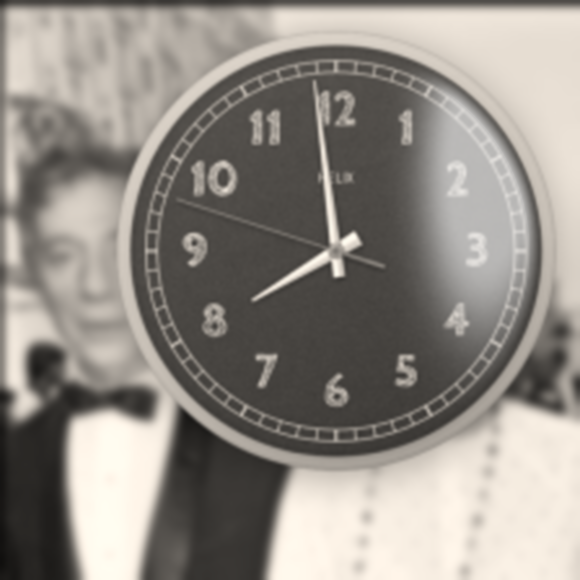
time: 7:58:48
